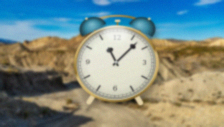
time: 11:07
